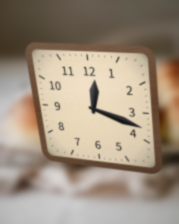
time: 12:18
